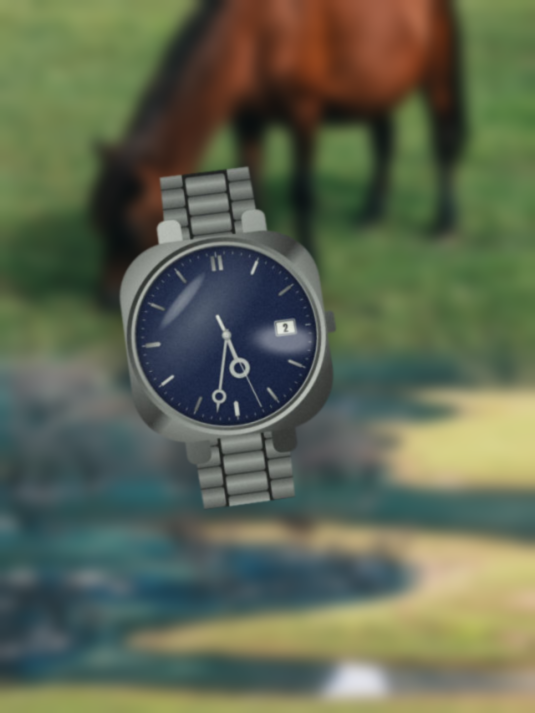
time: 5:32:27
